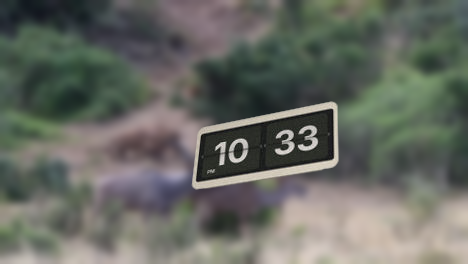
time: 10:33
